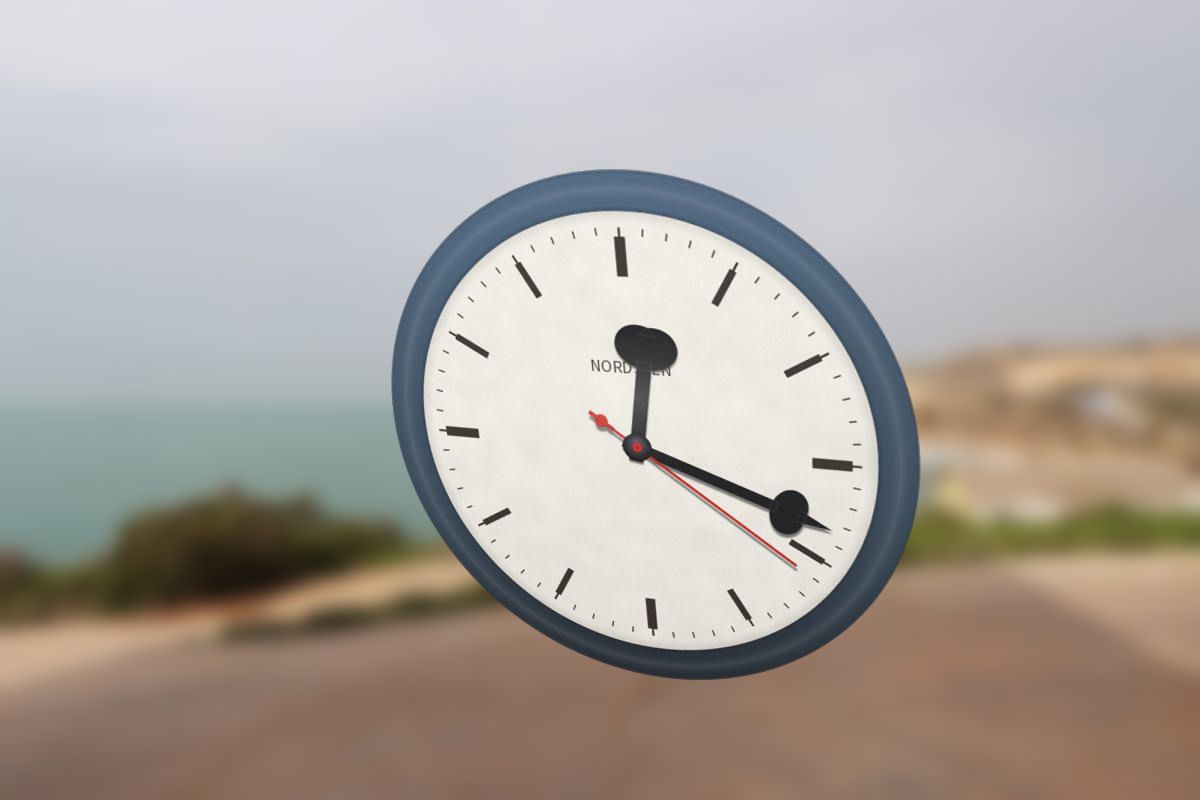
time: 12:18:21
